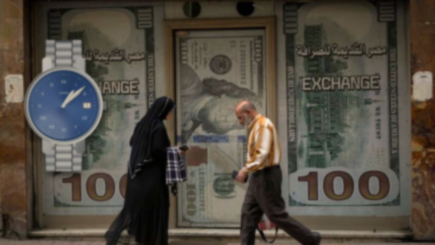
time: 1:08
